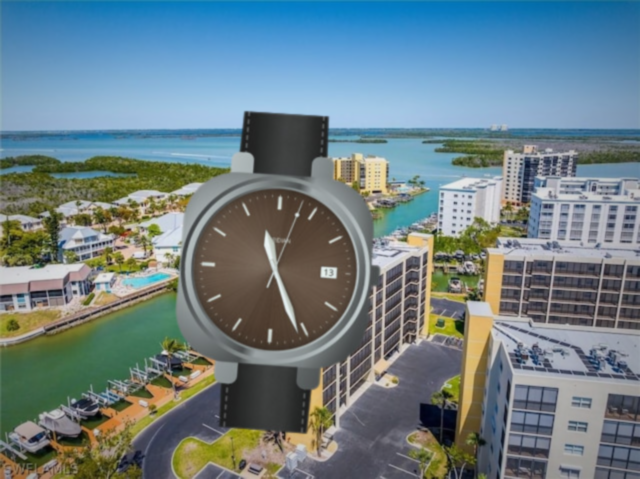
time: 11:26:03
